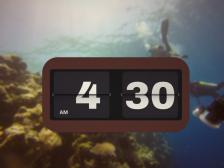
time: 4:30
